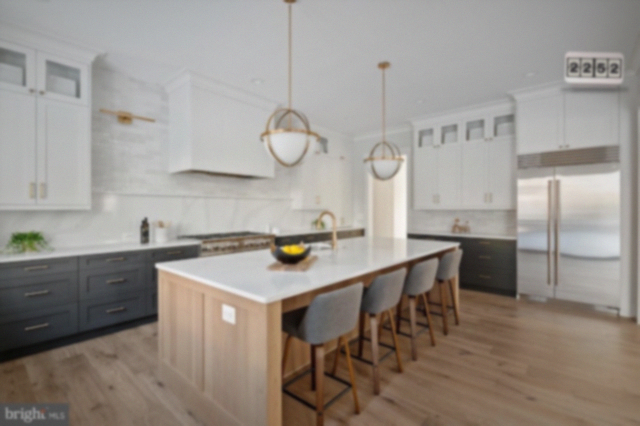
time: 22:52
